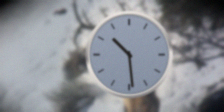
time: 10:29
